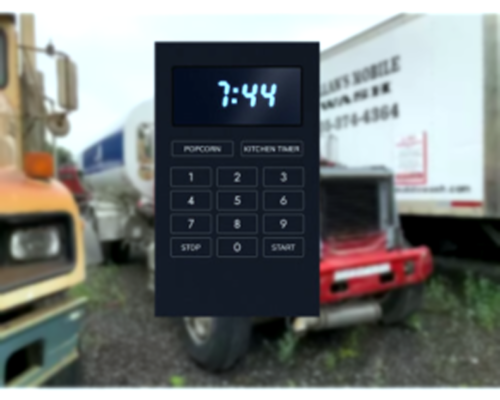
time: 7:44
